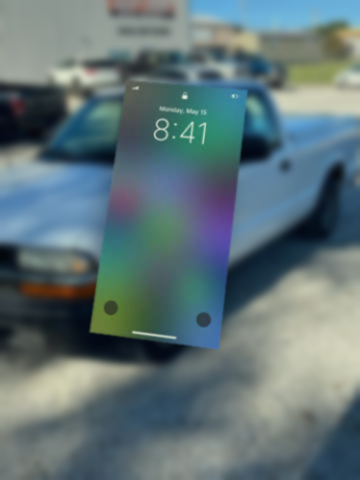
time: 8:41
